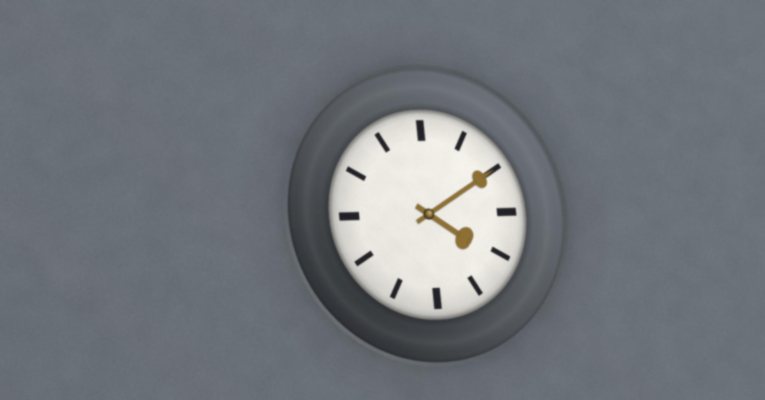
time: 4:10
